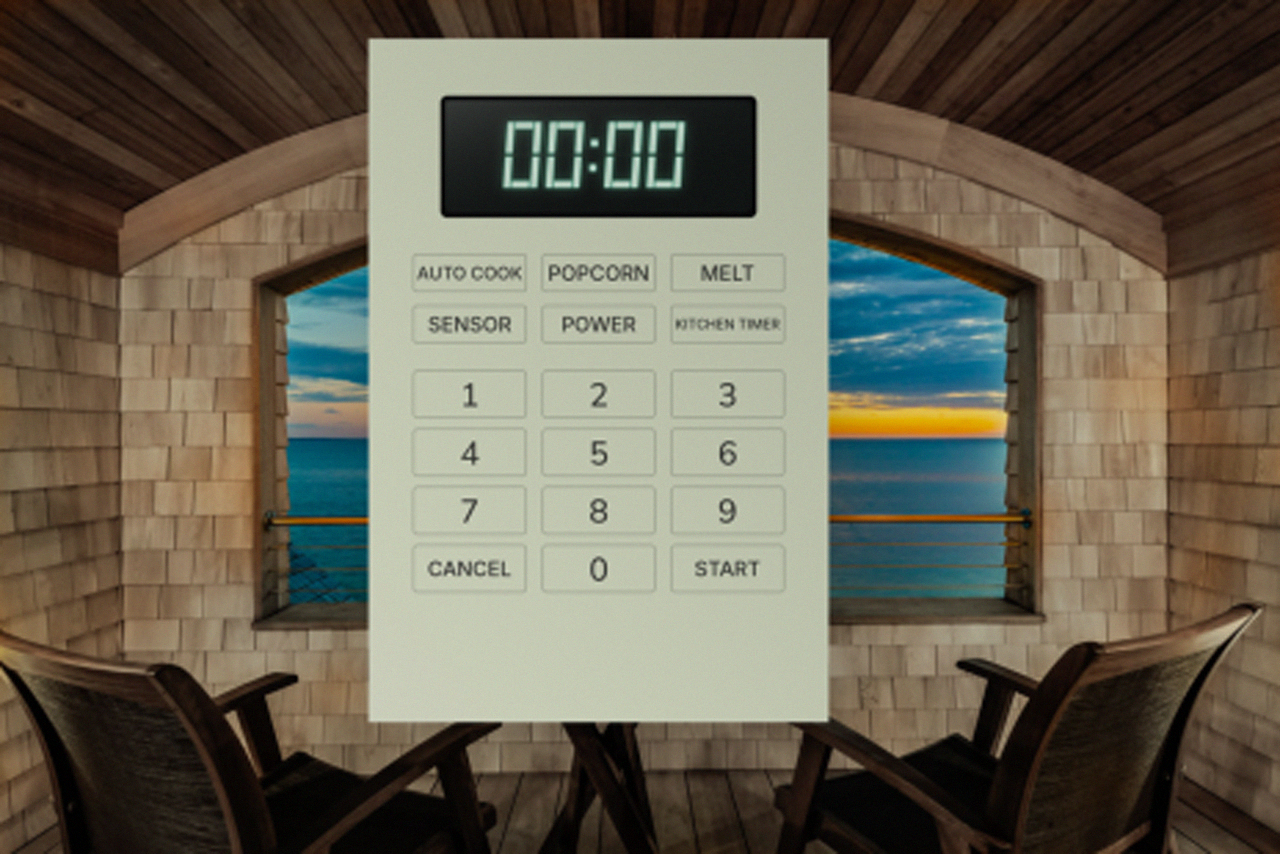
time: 0:00
